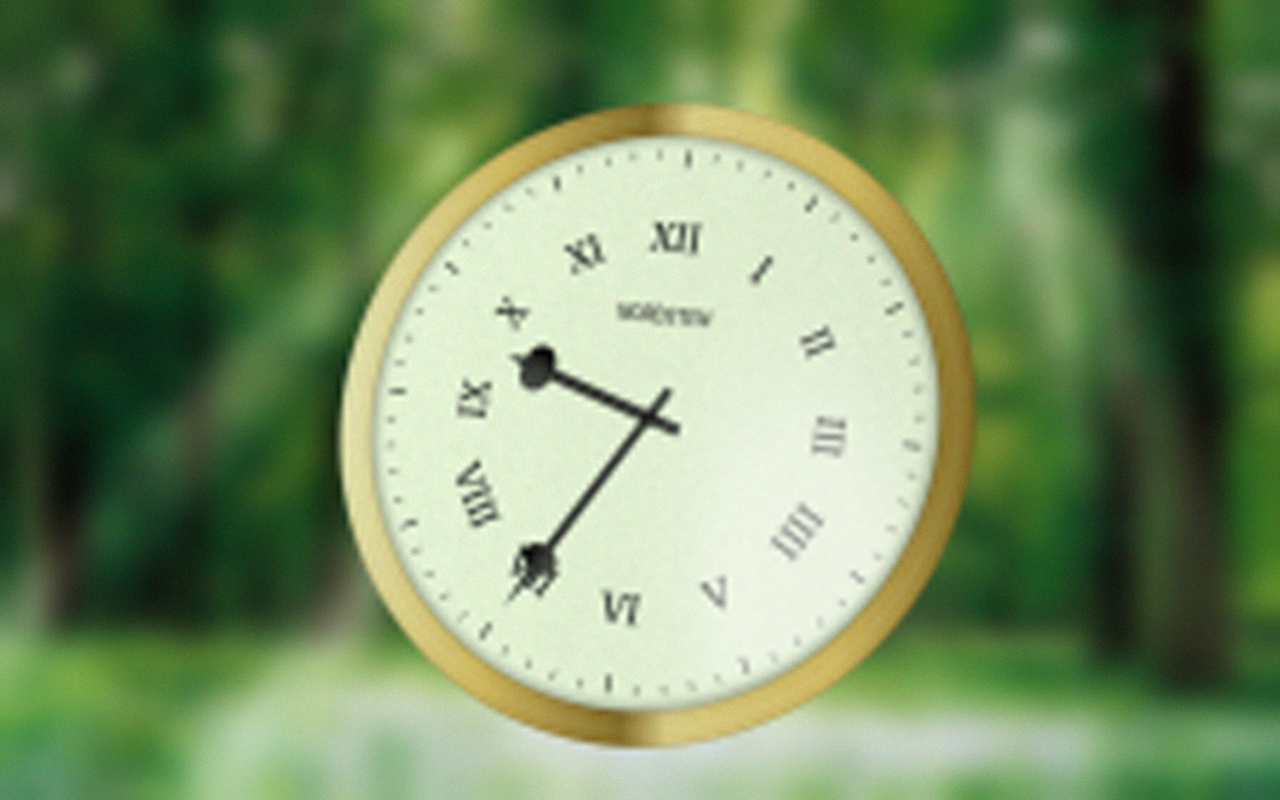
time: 9:35
